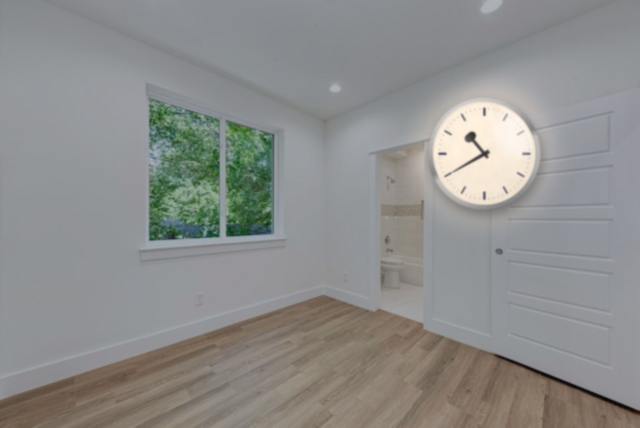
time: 10:40
